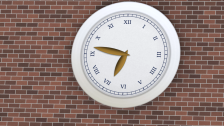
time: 6:47
